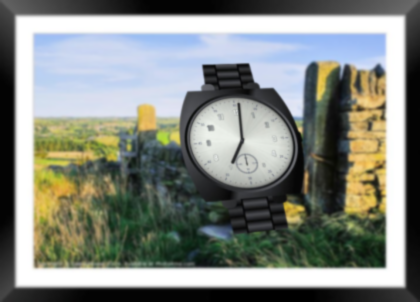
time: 7:01
